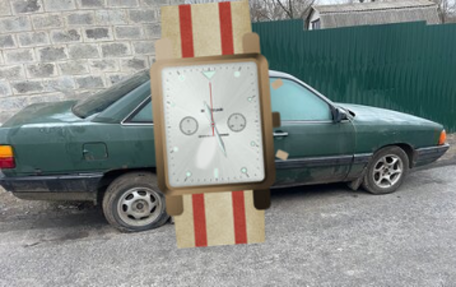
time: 11:27
